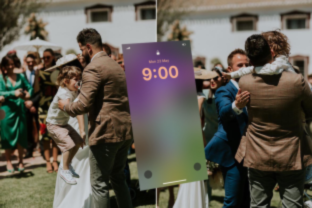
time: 9:00
